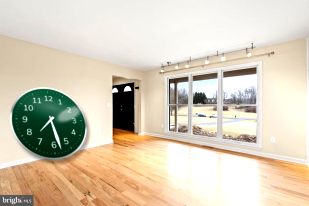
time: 7:28
